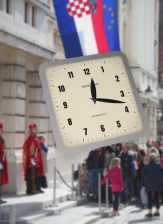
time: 12:18
